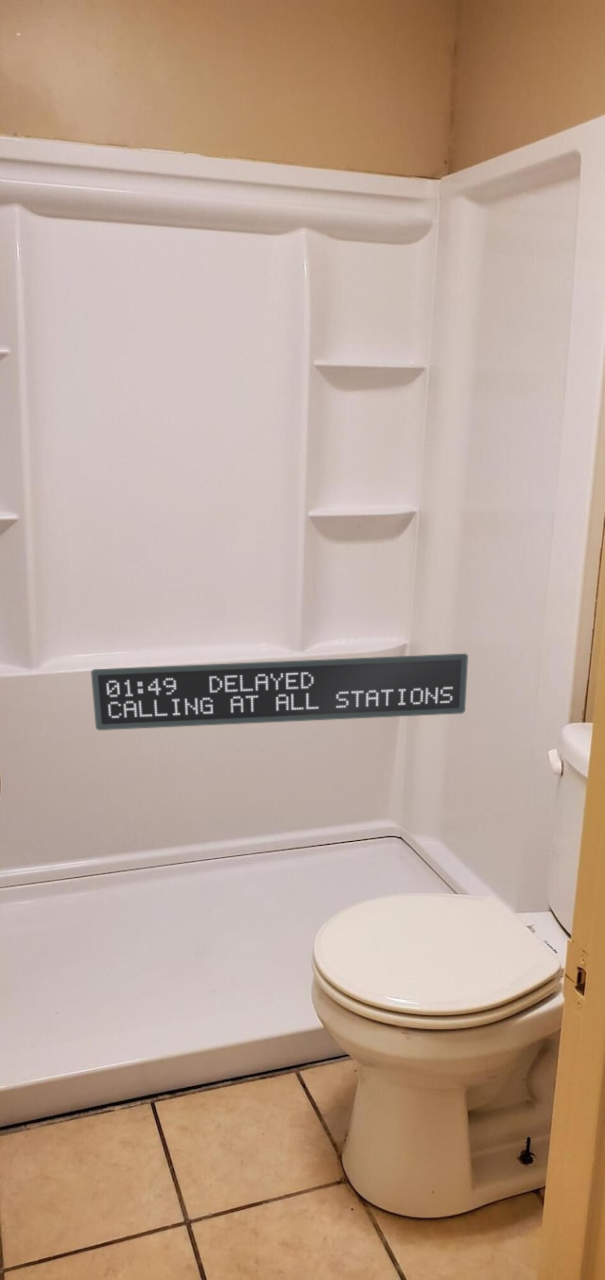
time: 1:49
